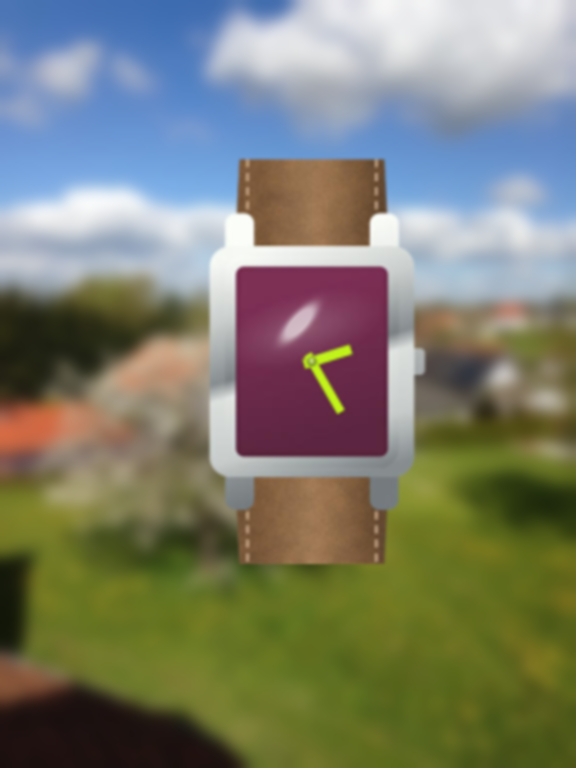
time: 2:25
